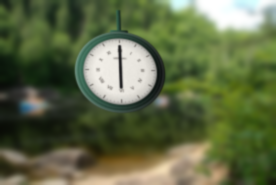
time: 6:00
